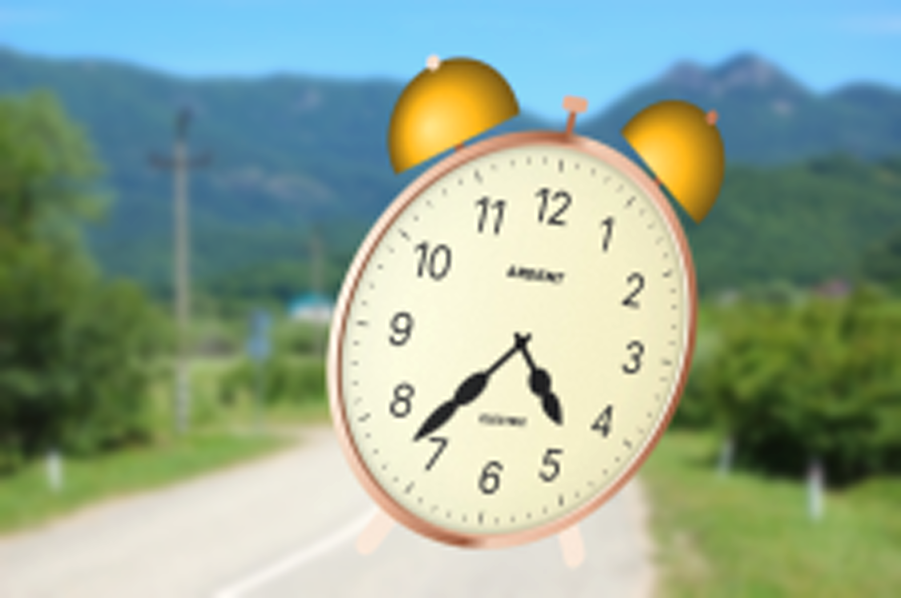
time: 4:37
